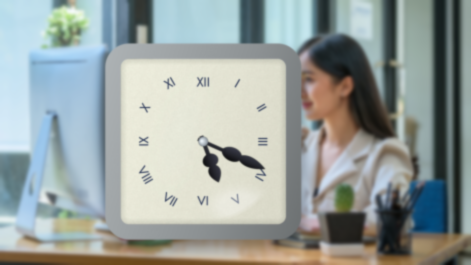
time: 5:19
